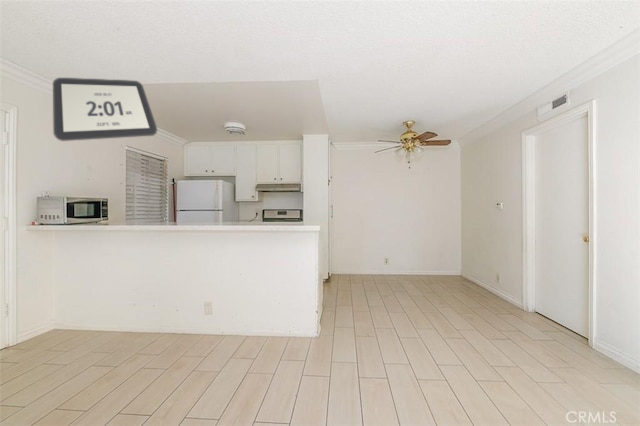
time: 2:01
